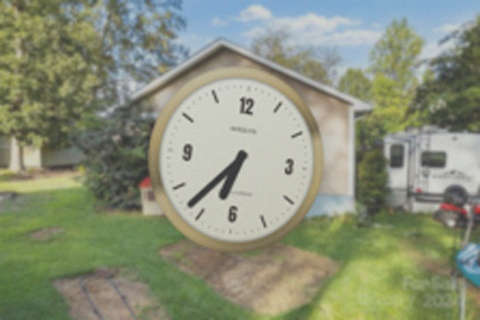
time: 6:37
